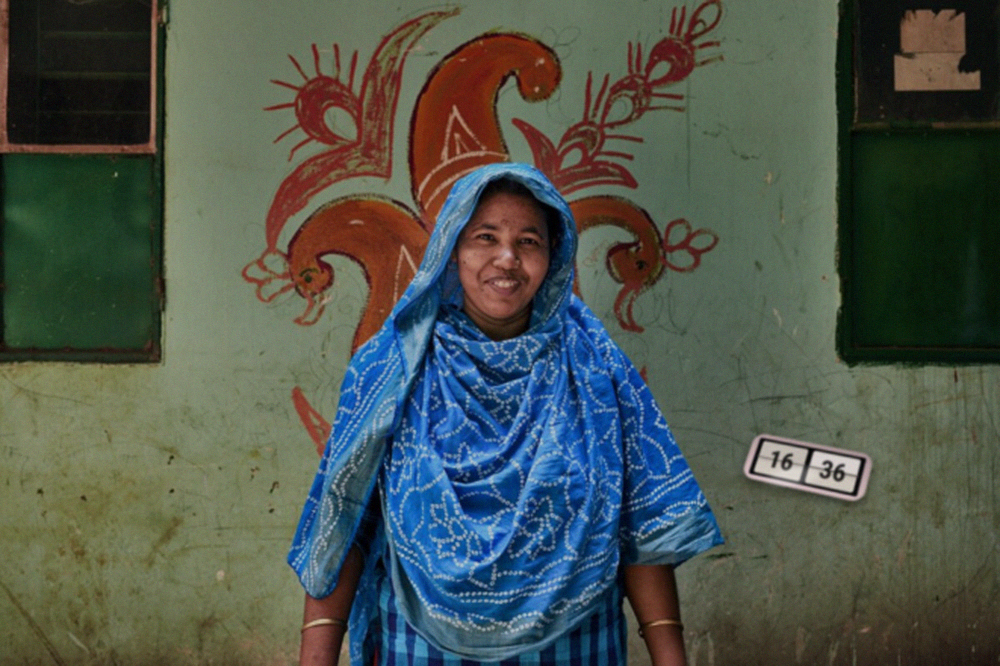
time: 16:36
